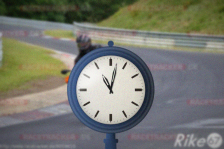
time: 11:02
